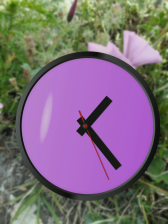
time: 1:23:26
